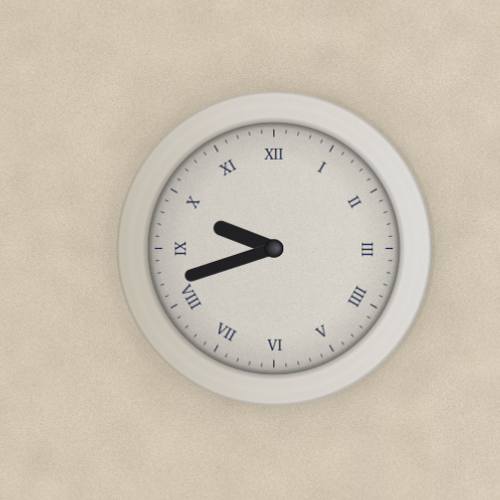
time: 9:42
